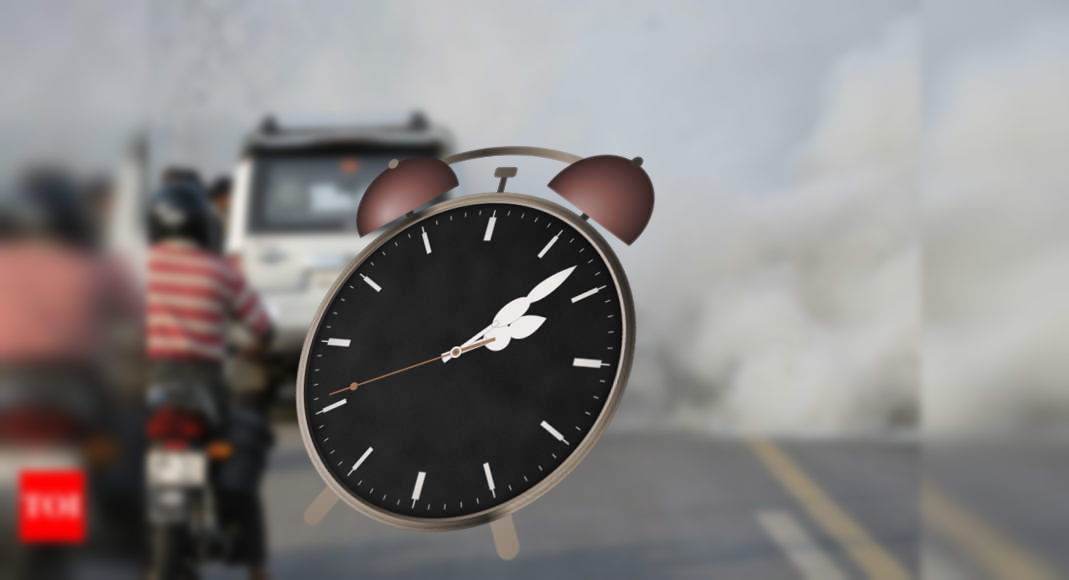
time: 2:07:41
